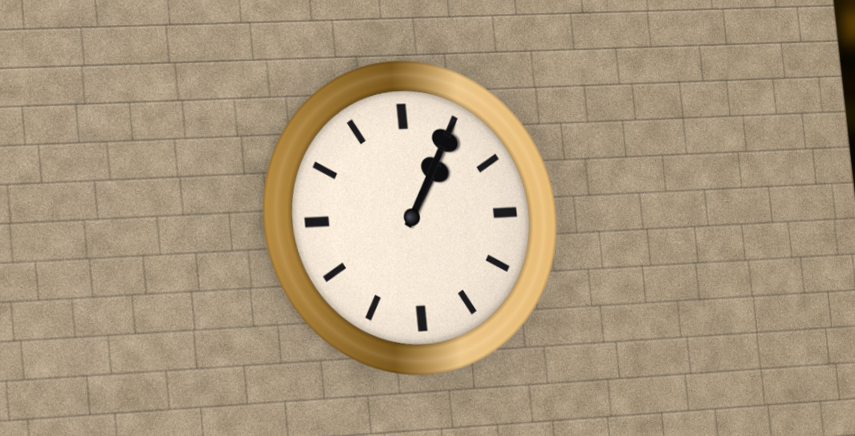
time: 1:05
